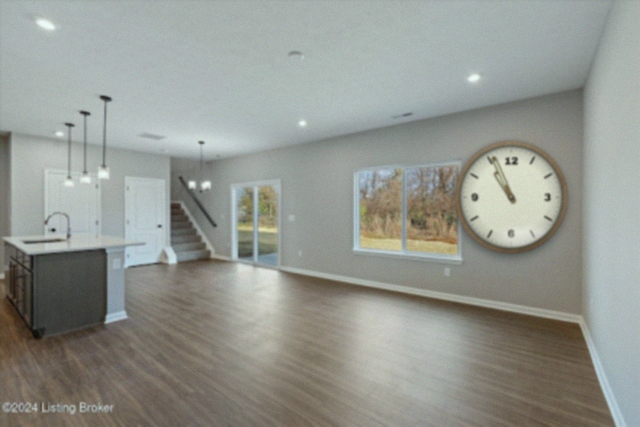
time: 10:56
